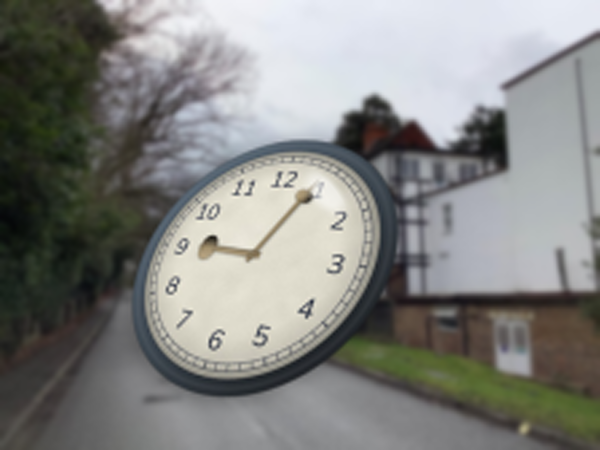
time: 9:04
